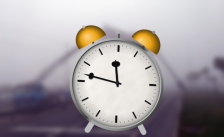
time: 11:47
